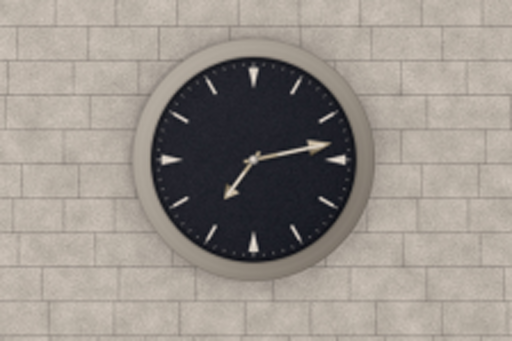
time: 7:13
